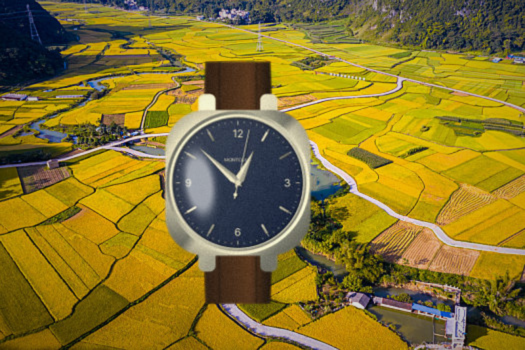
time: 12:52:02
